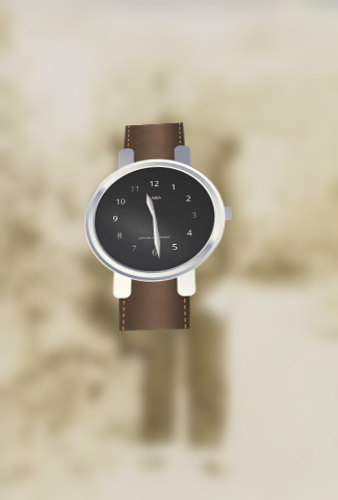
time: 11:29
